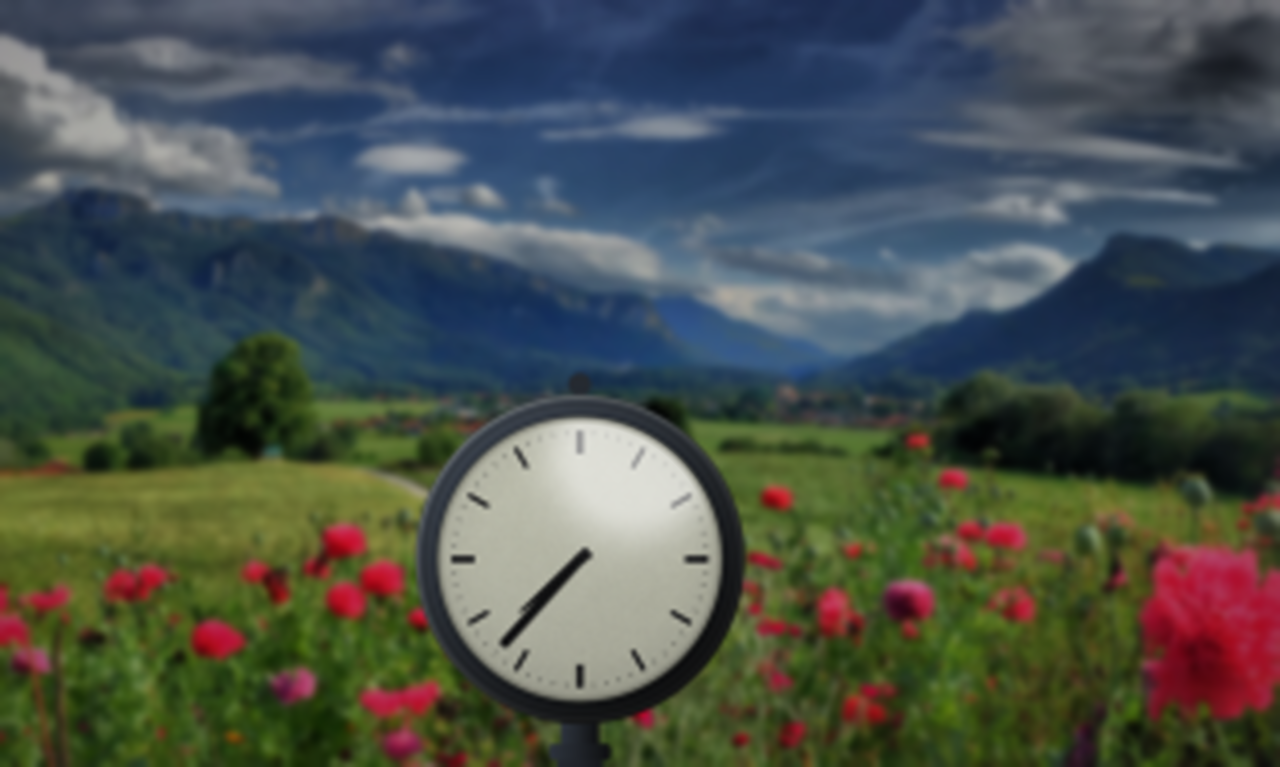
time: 7:37
